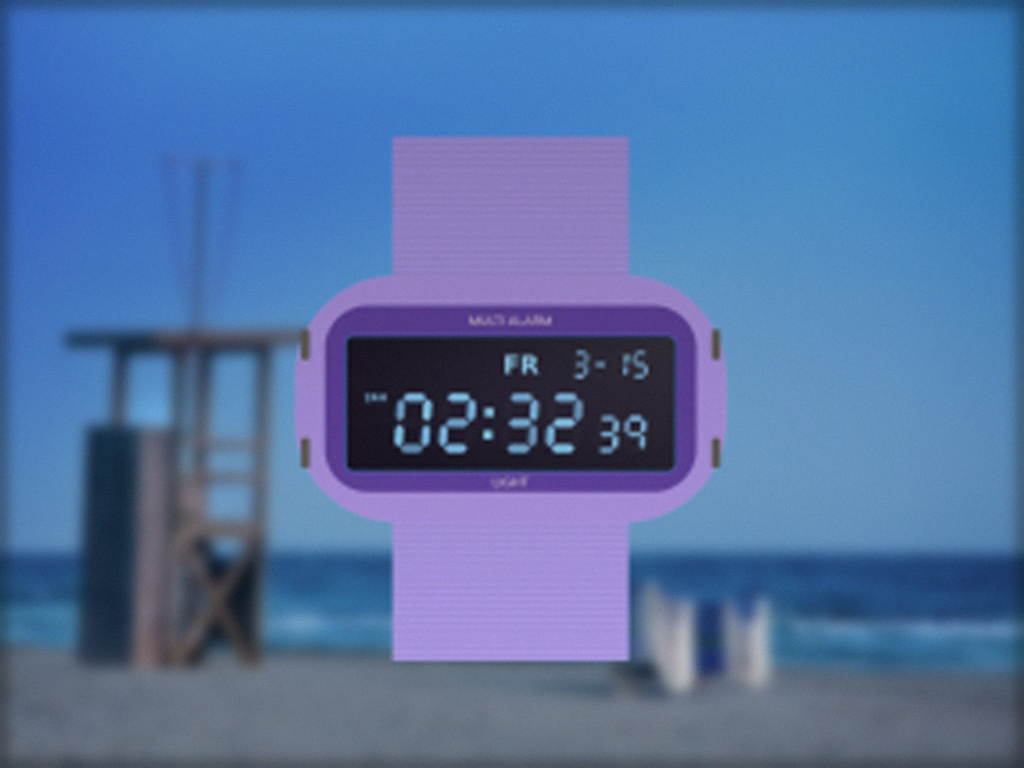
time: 2:32:39
